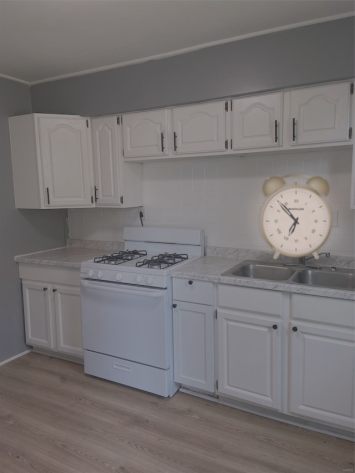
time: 6:53
